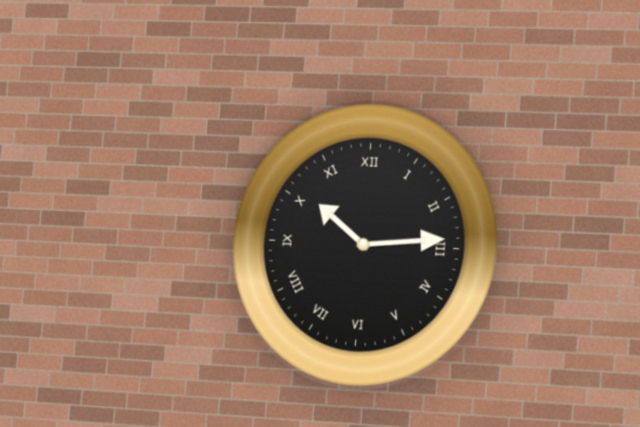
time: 10:14
